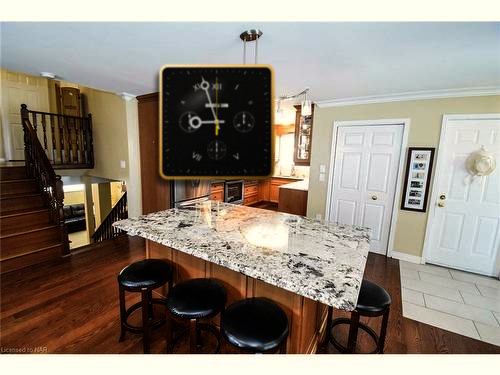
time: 8:57
